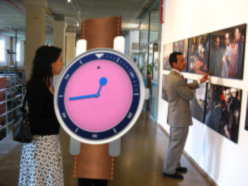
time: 12:44
